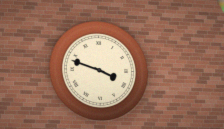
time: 3:48
